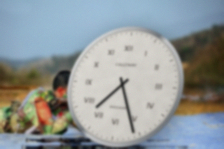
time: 7:26
